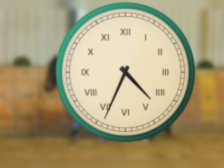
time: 4:34
